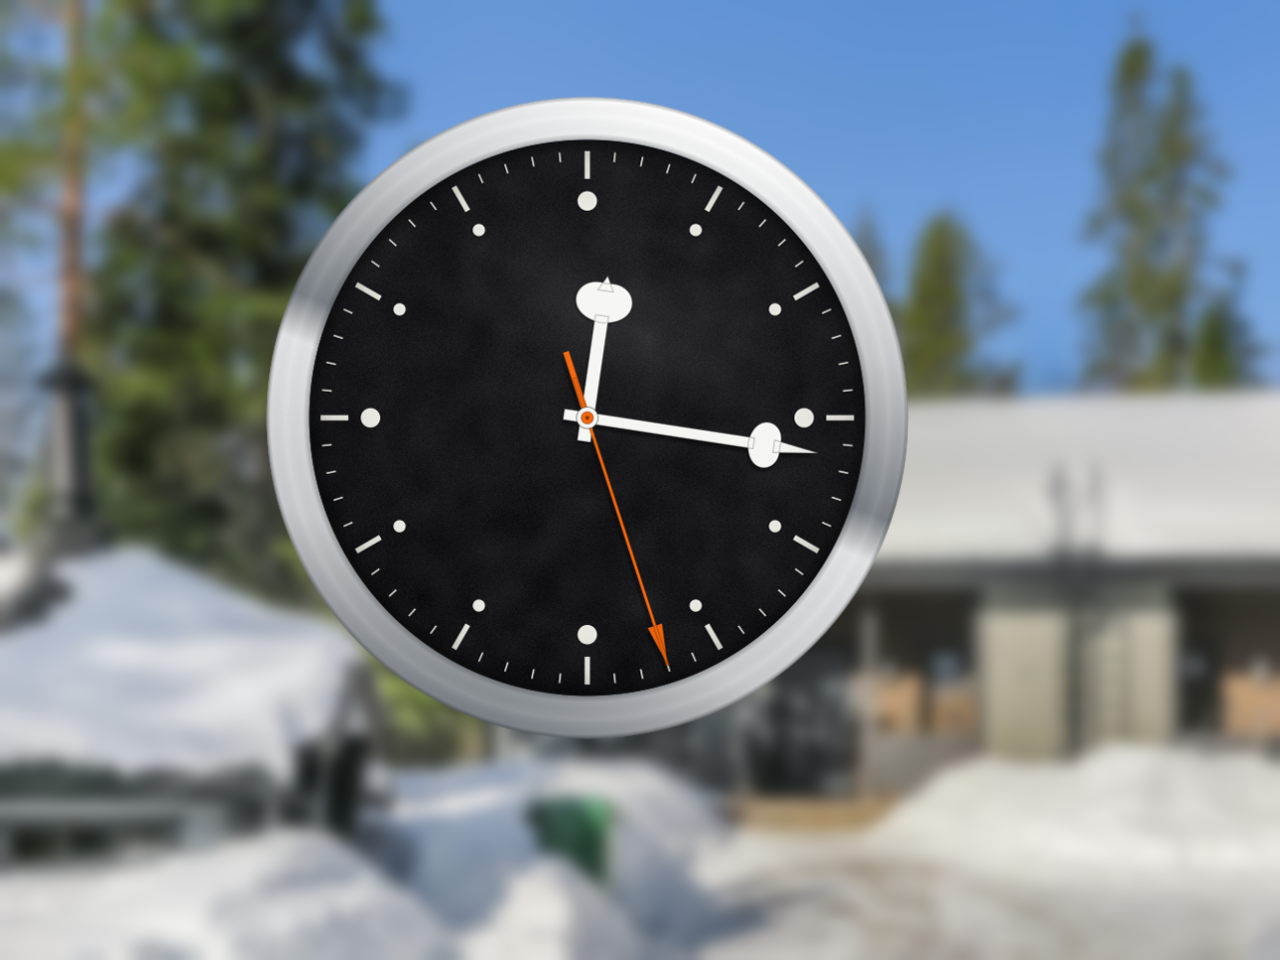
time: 12:16:27
